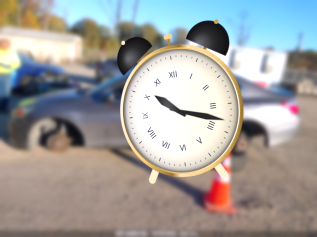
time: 10:18
